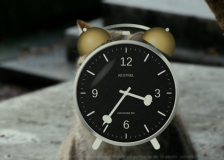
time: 3:36
